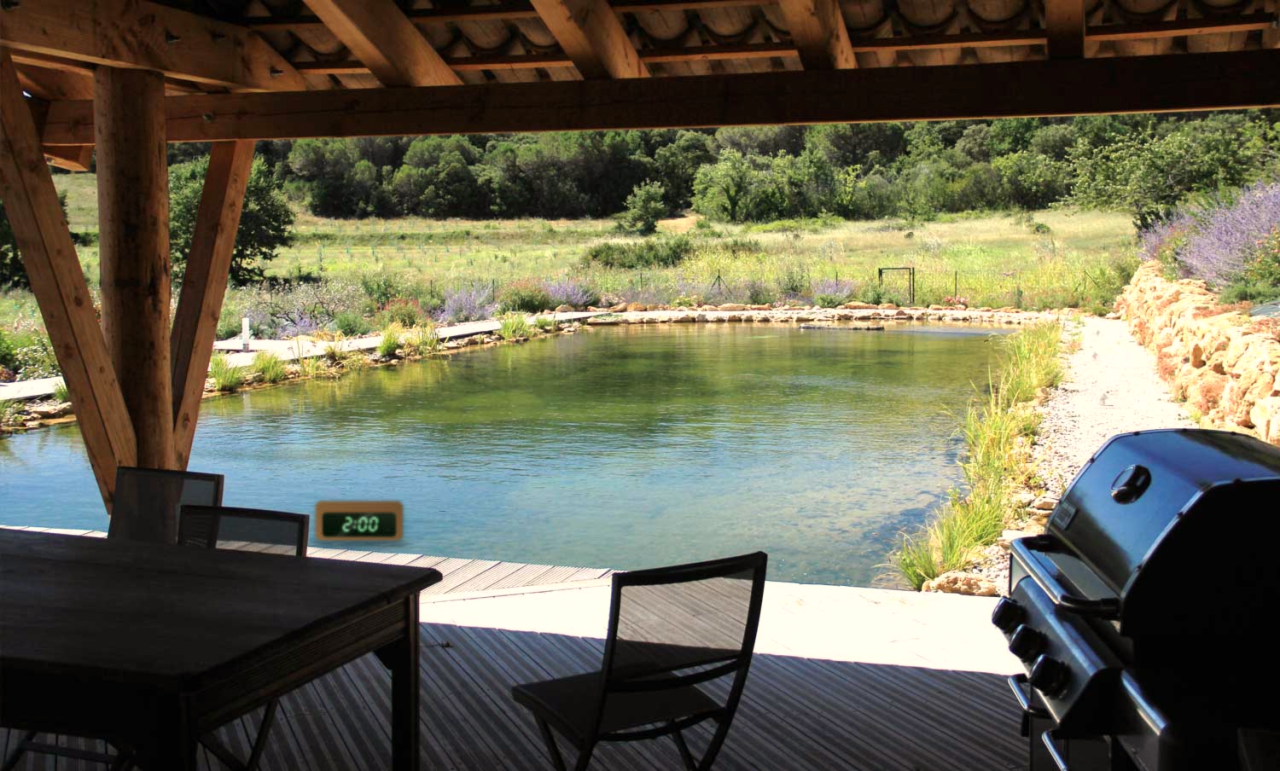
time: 2:00
